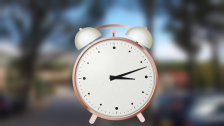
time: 3:12
